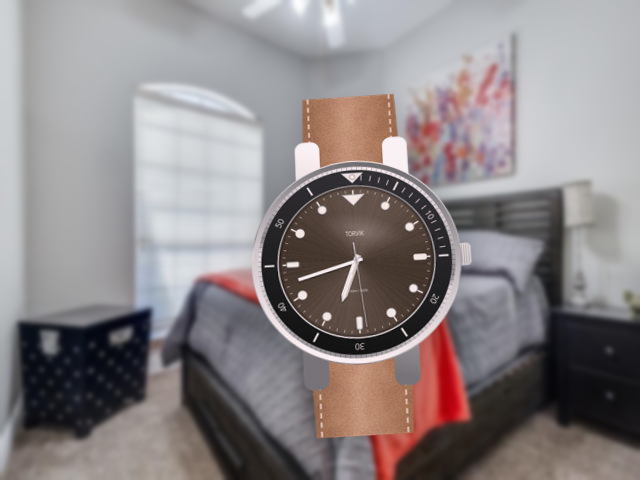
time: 6:42:29
